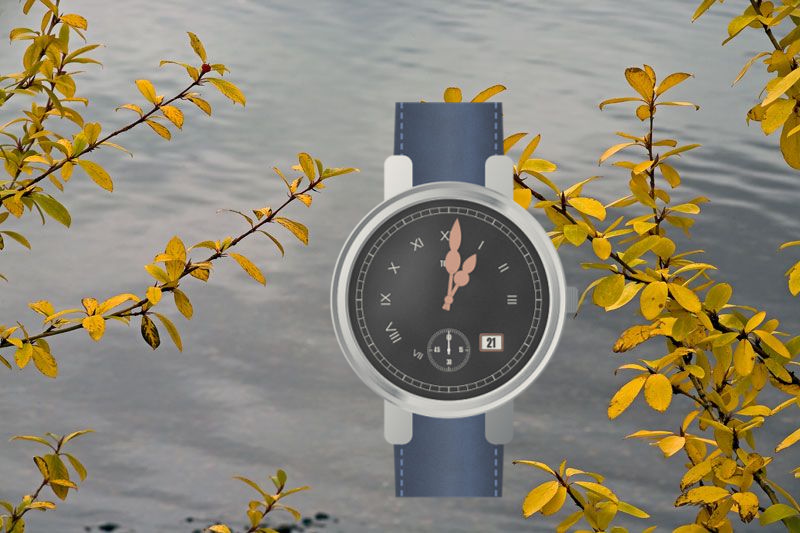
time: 1:01
